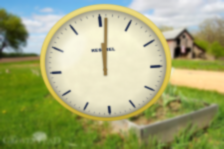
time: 12:01
